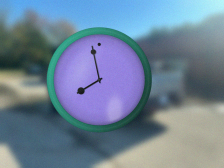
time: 7:58
